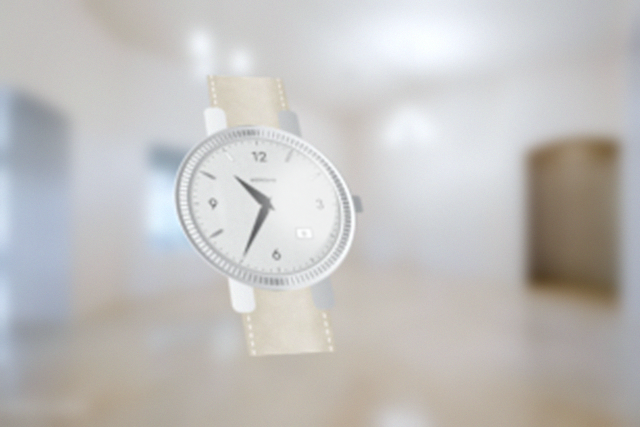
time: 10:35
